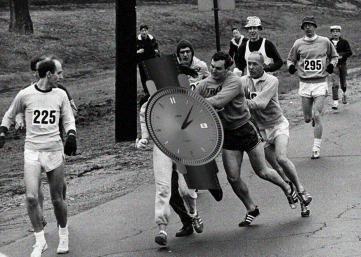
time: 2:07
